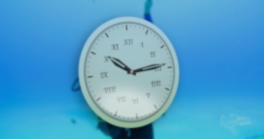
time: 10:14
